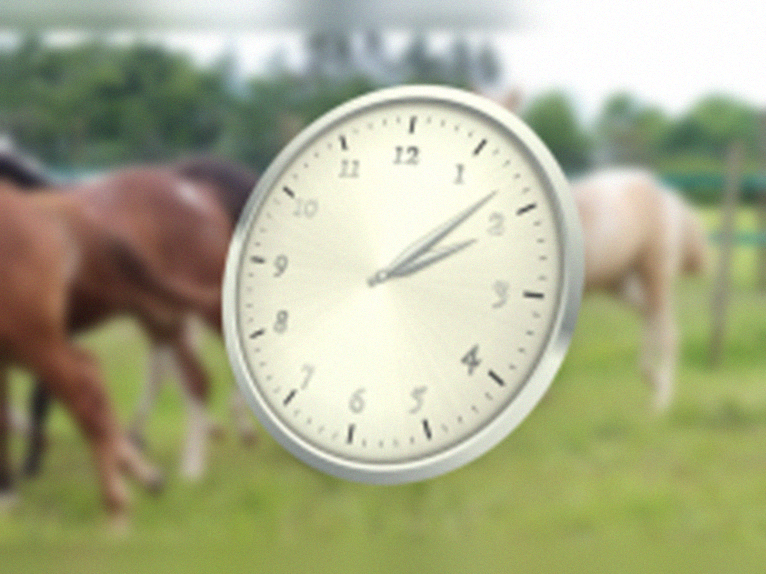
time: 2:08
